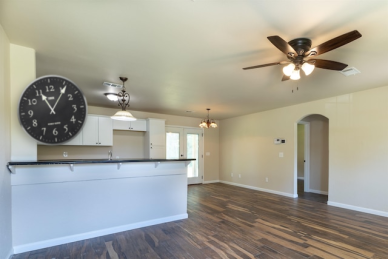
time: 11:06
